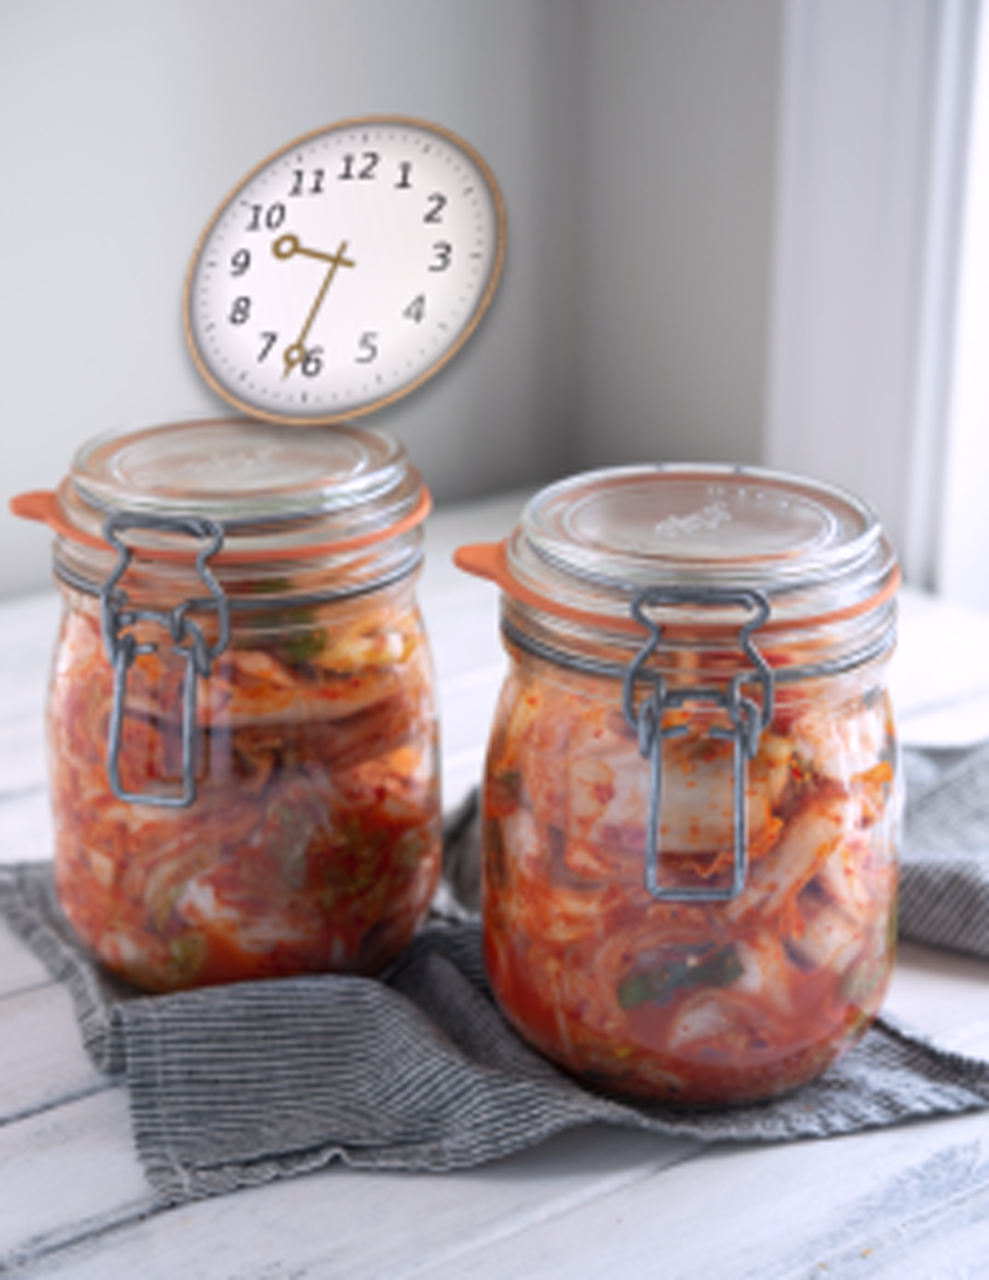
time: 9:32
